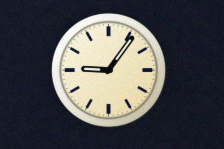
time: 9:06
